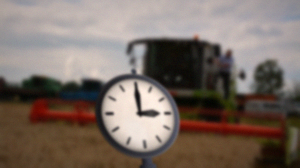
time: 3:00
